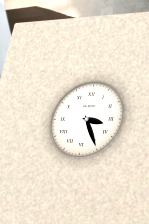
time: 3:25
